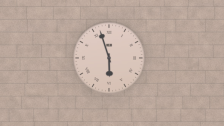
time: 5:57
